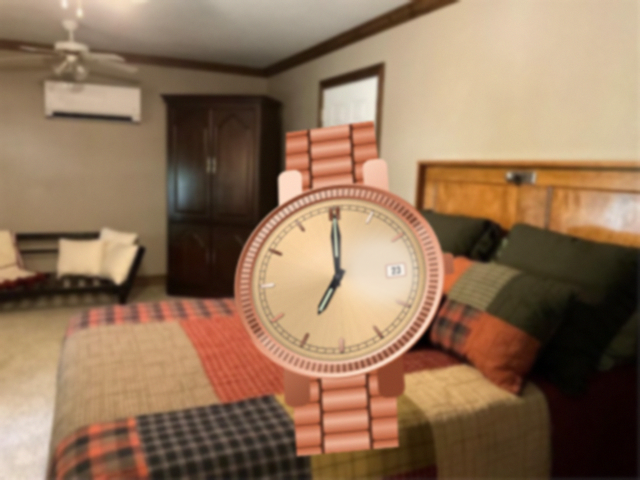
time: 7:00
